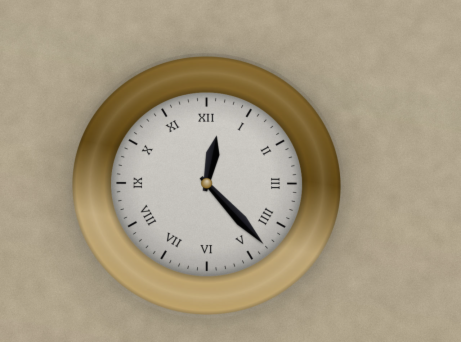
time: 12:23
